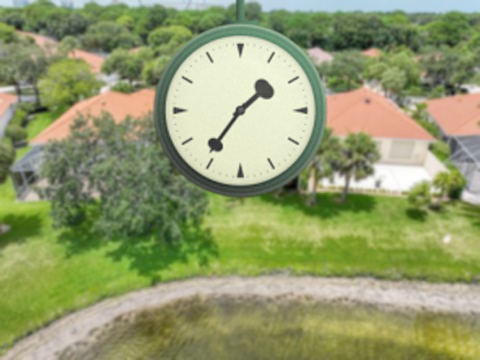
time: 1:36
